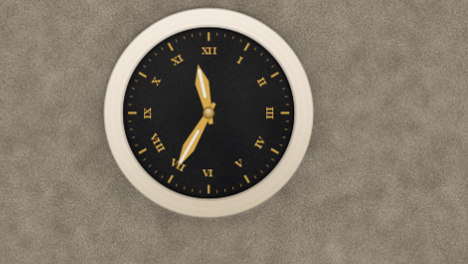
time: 11:35
